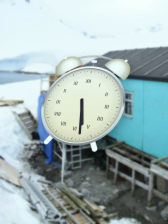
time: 5:28
